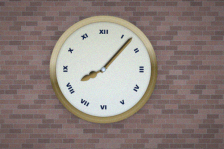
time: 8:07
